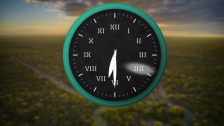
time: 6:30
